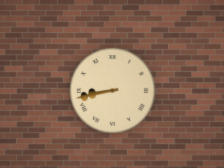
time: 8:43
